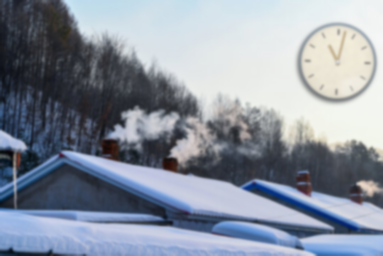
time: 11:02
